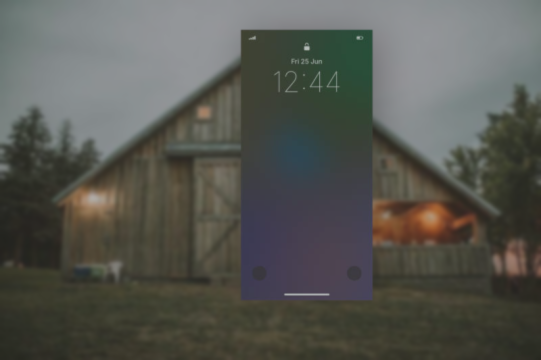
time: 12:44
